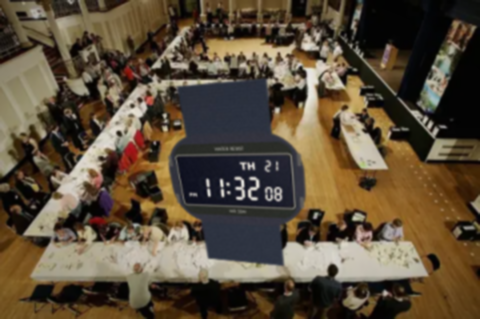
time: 11:32:08
